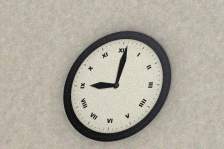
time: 9:01
